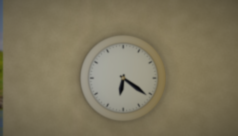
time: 6:21
